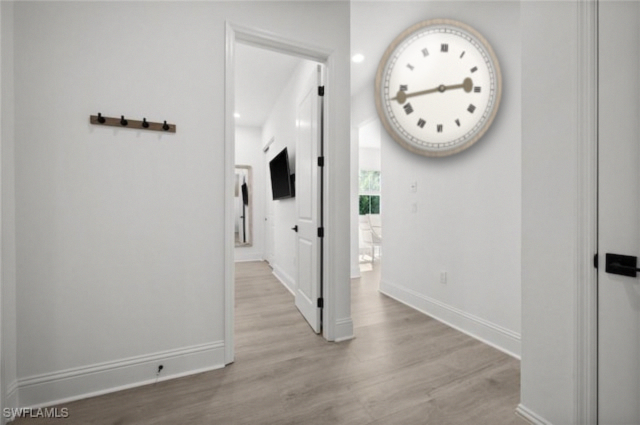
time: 2:43
